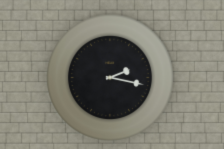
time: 2:17
